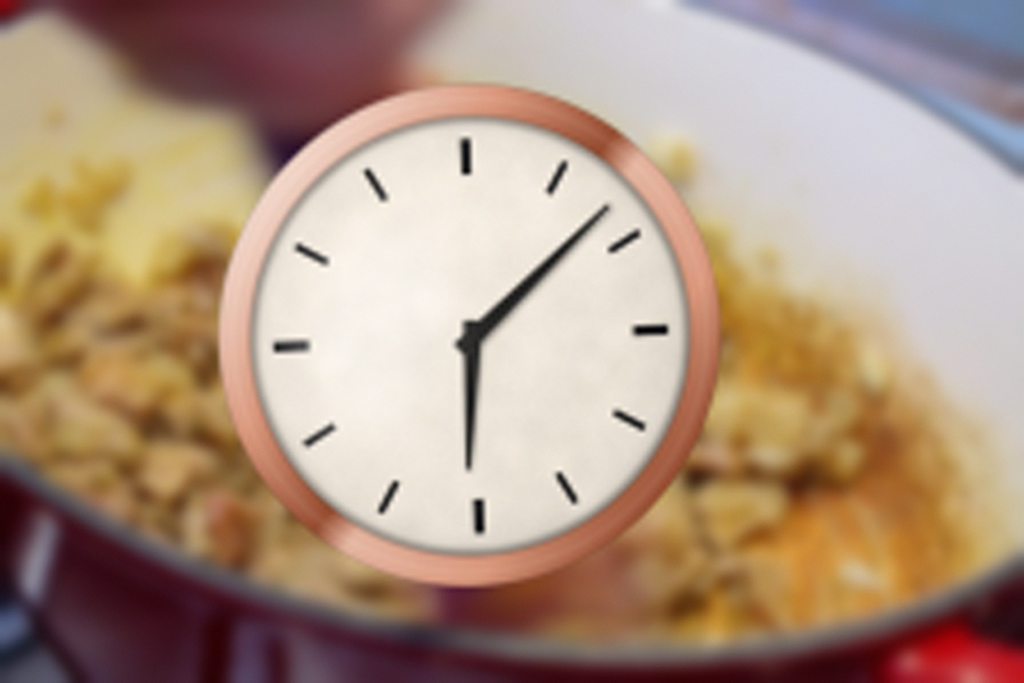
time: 6:08
